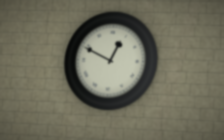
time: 12:49
